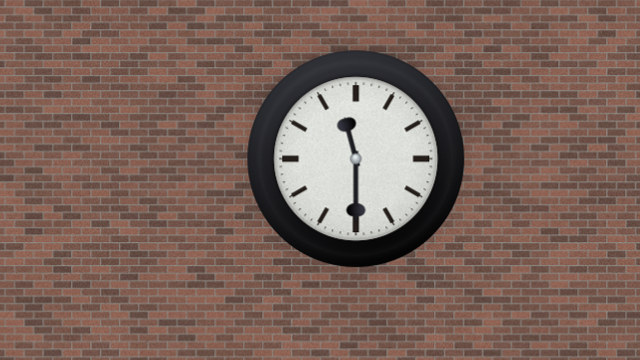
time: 11:30
